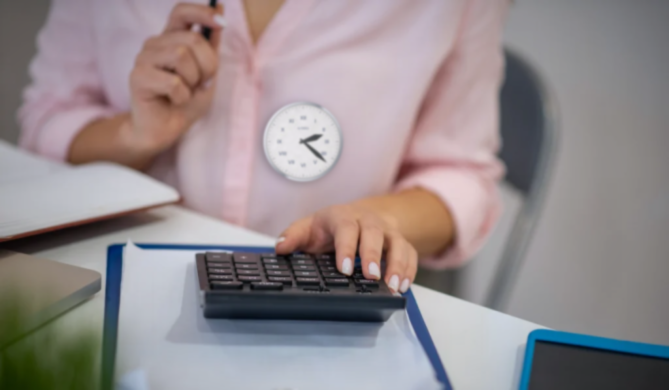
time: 2:22
